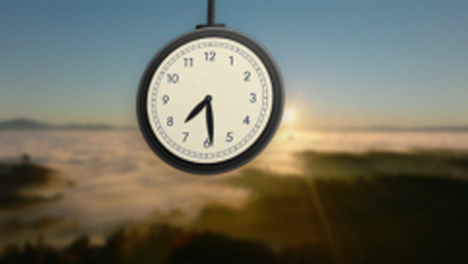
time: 7:29
